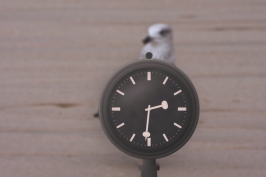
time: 2:31
